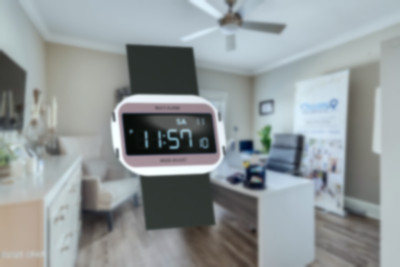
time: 11:57
